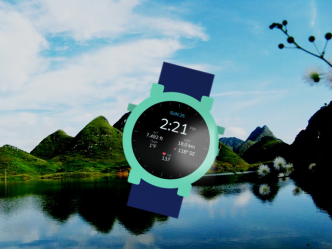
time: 2:21
